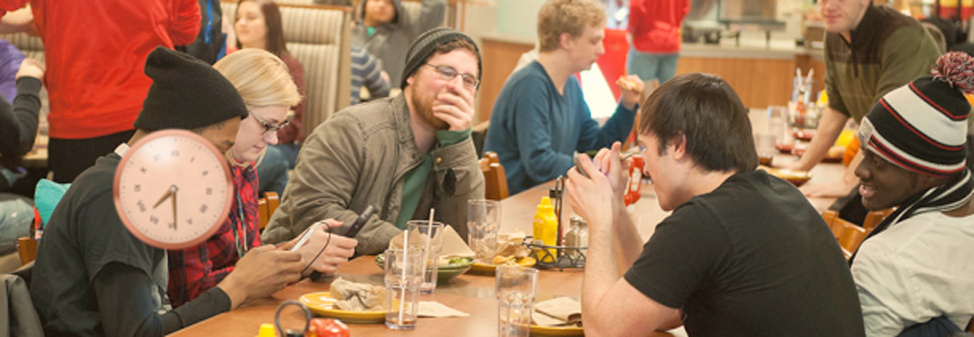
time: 7:29
